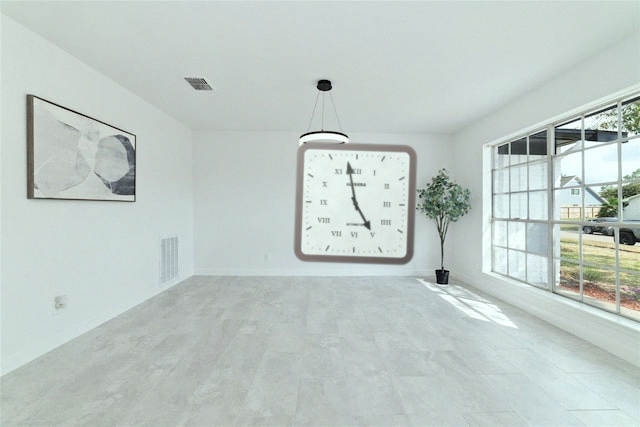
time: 4:58
